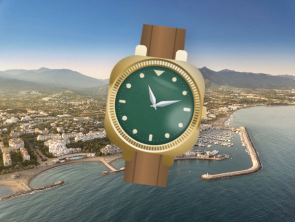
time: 11:12
